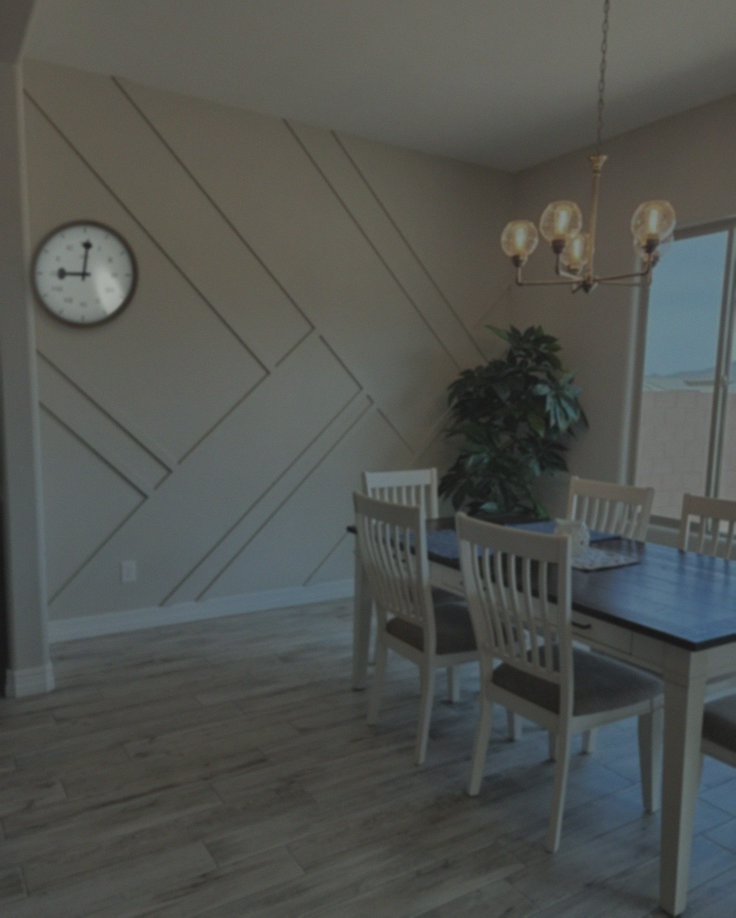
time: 9:01
